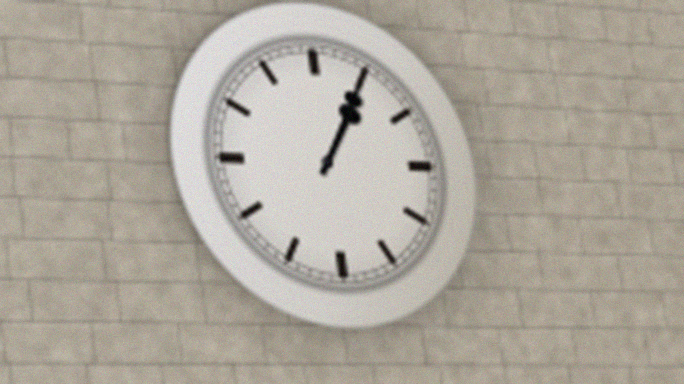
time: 1:05
